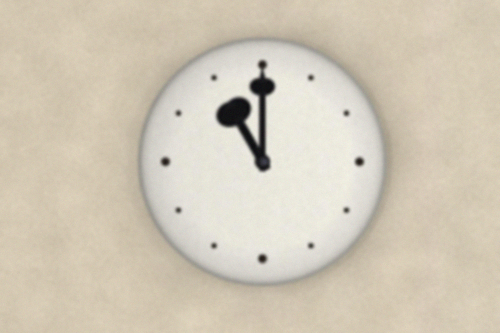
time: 11:00
